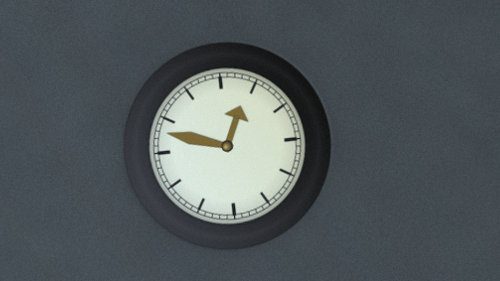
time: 12:48
